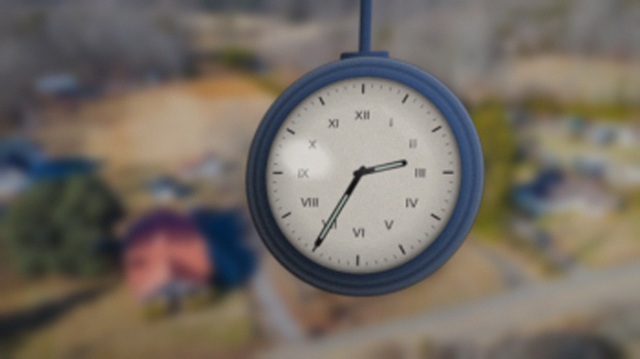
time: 2:35
